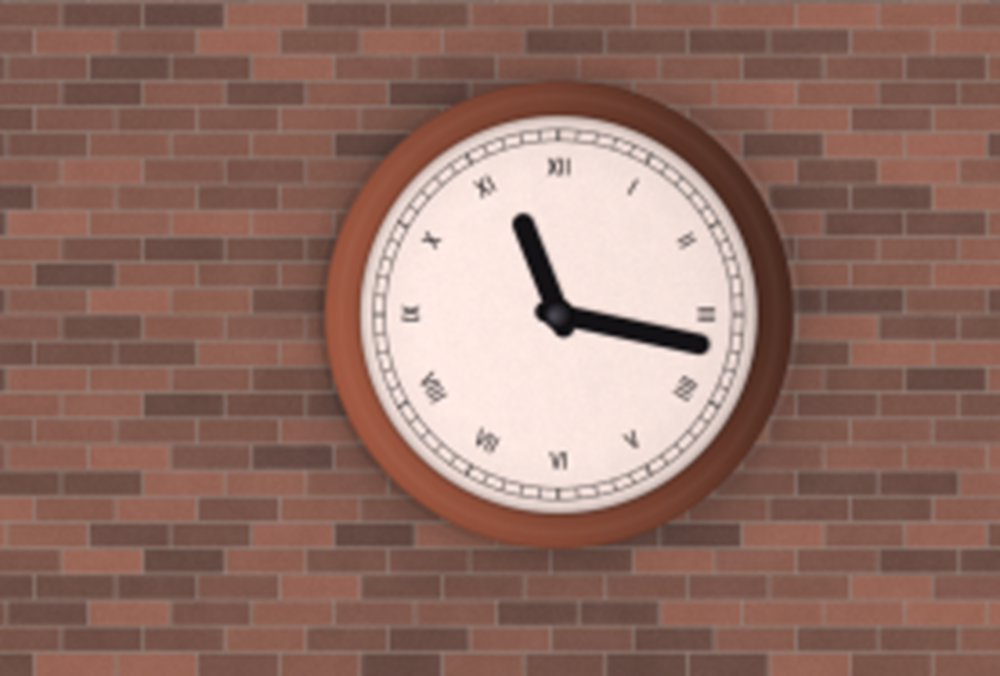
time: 11:17
